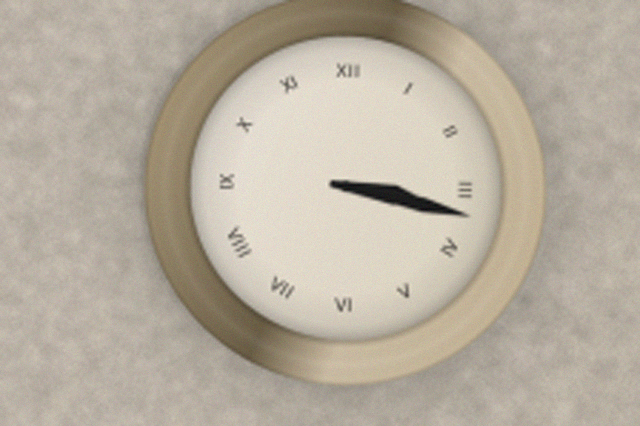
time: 3:17
